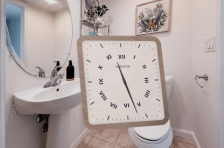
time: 11:27
